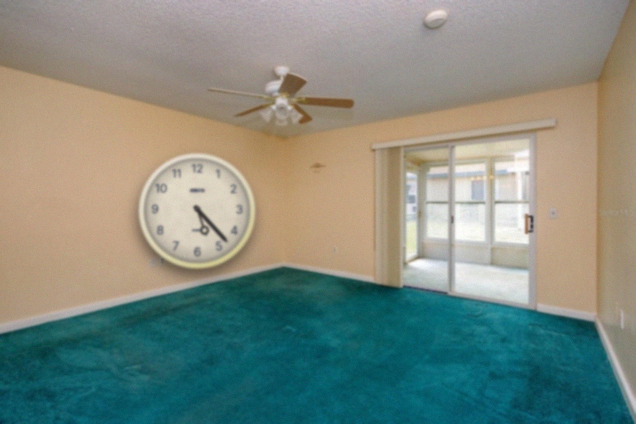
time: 5:23
